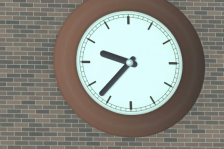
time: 9:37
